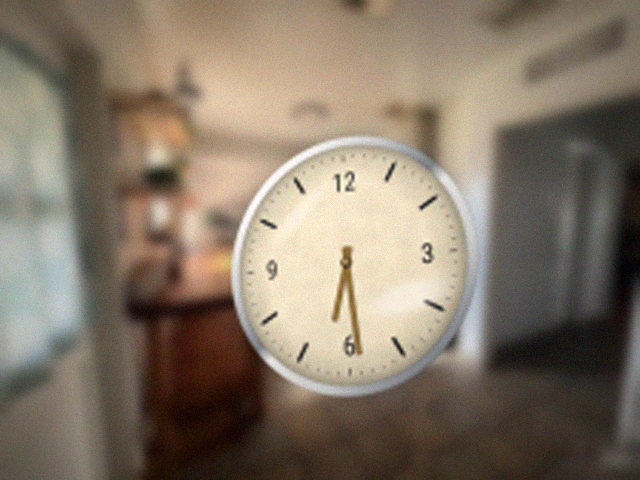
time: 6:29
